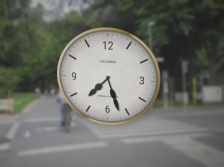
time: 7:27
